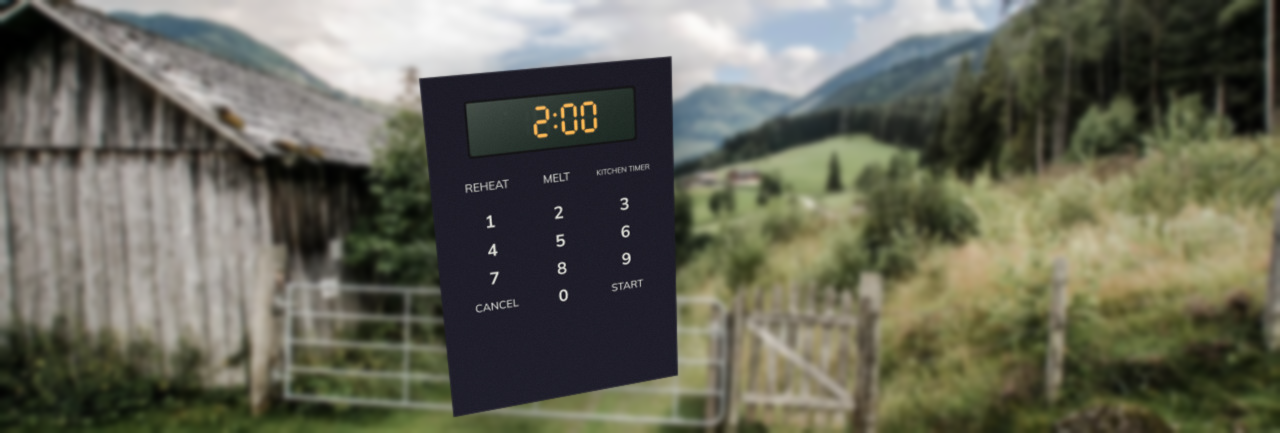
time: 2:00
